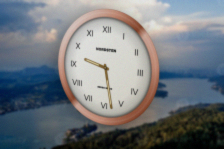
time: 9:28
